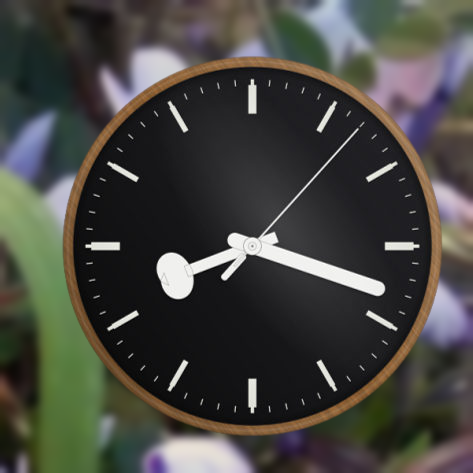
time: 8:18:07
